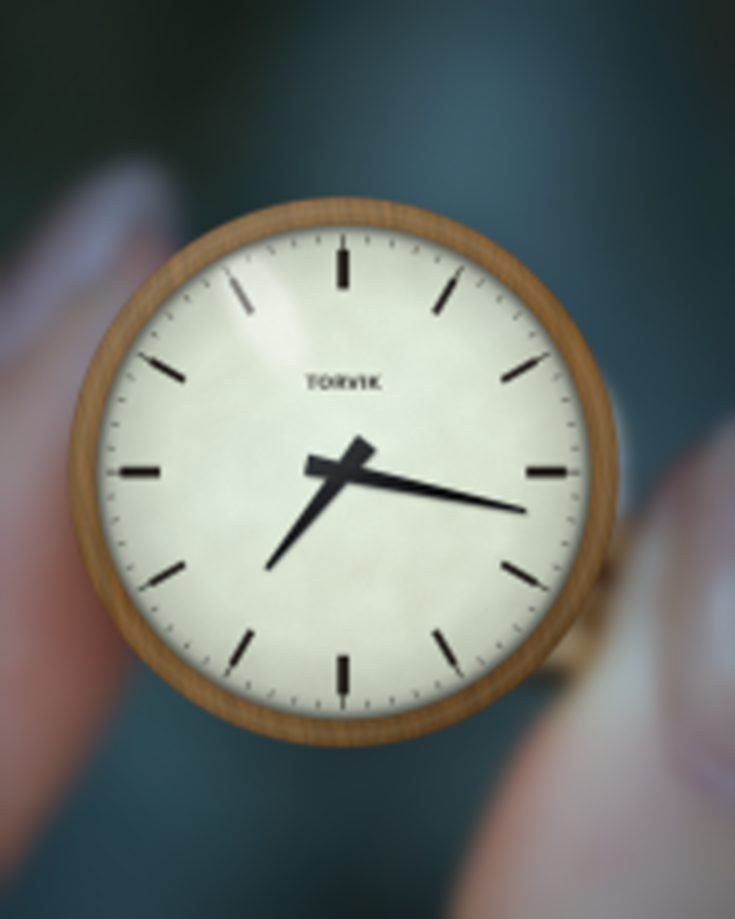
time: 7:17
